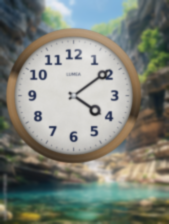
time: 4:09
